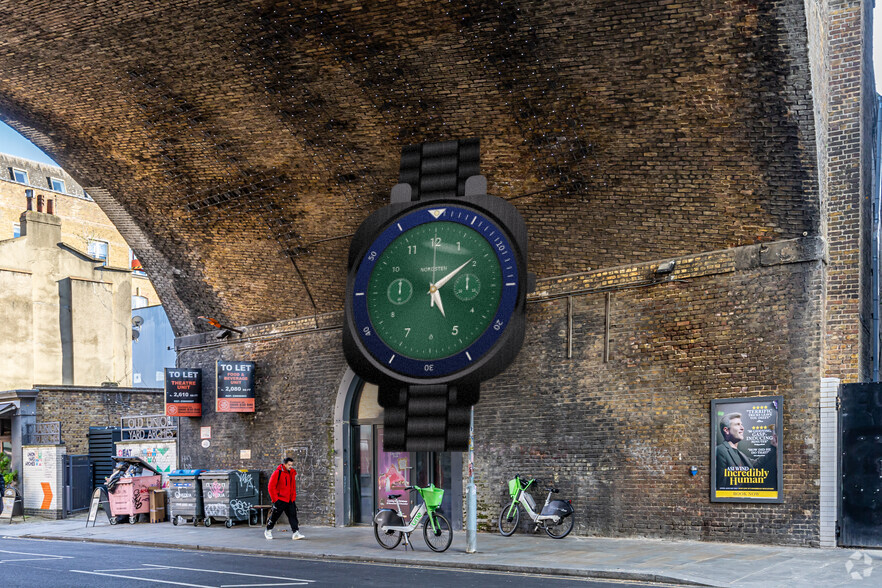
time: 5:09
